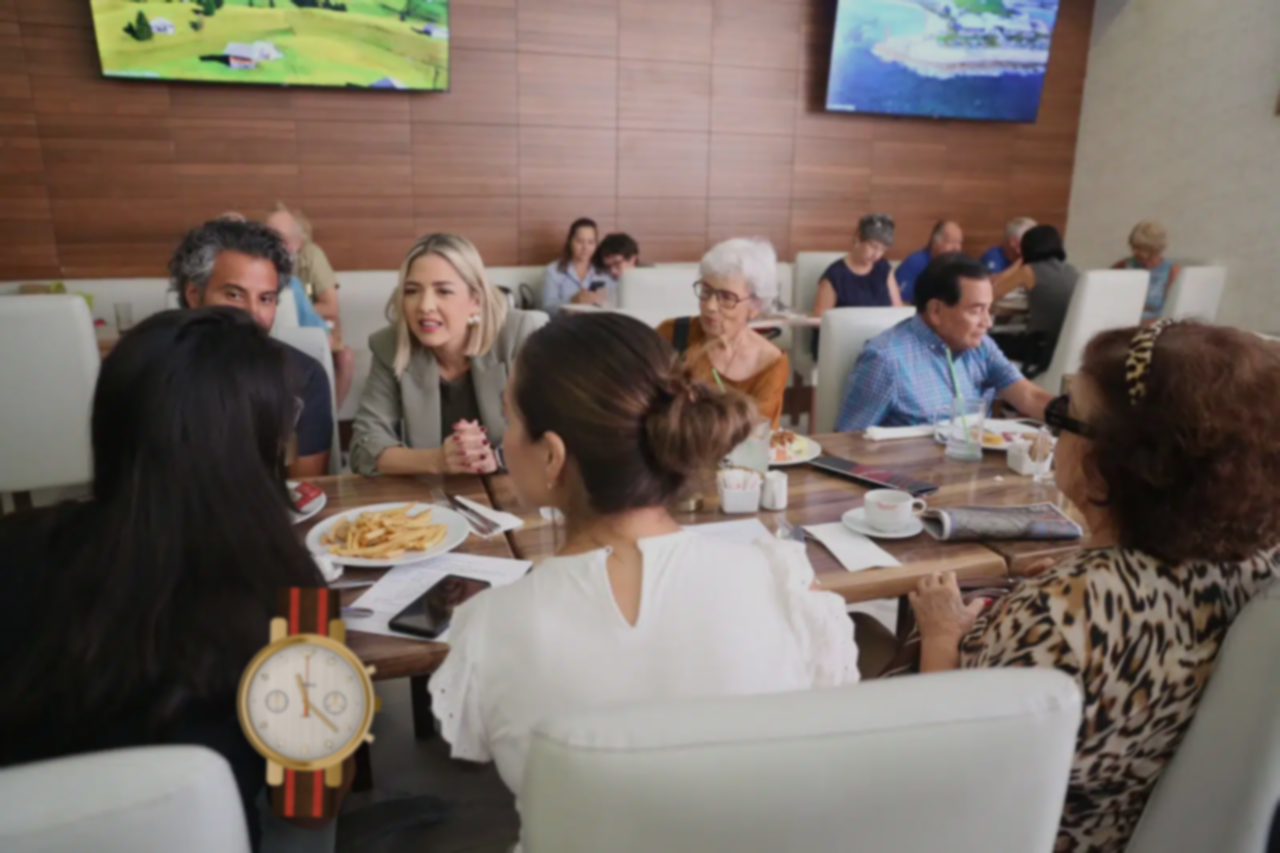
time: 11:22
